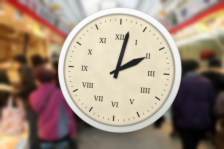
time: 2:02
